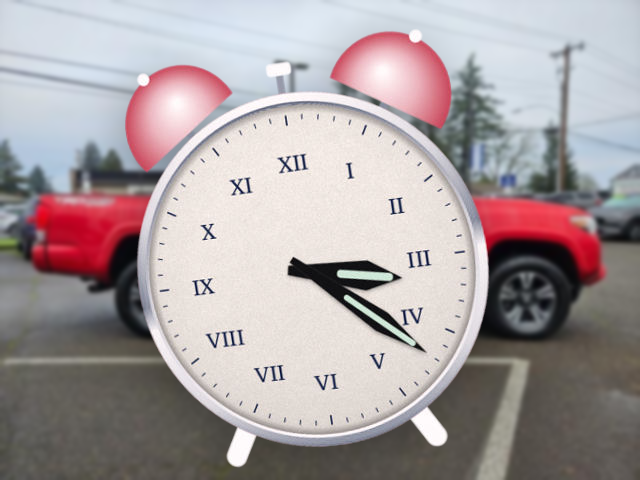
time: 3:22
